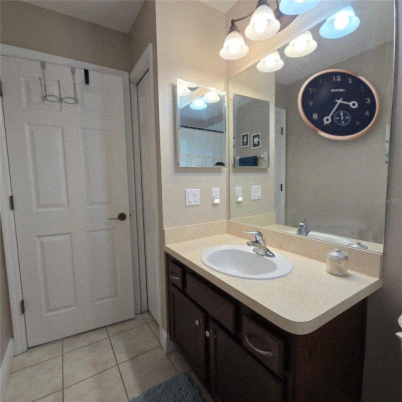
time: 3:36
